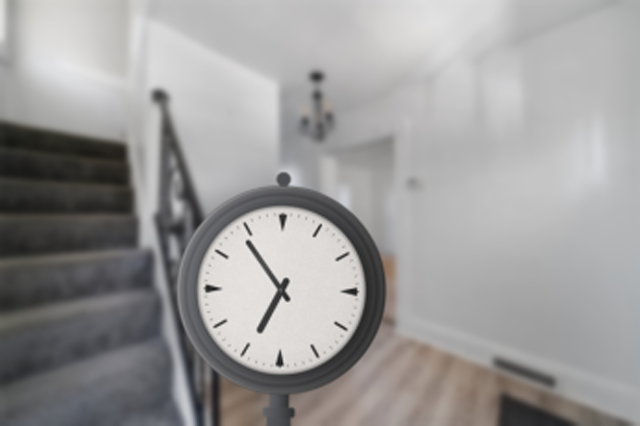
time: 6:54
